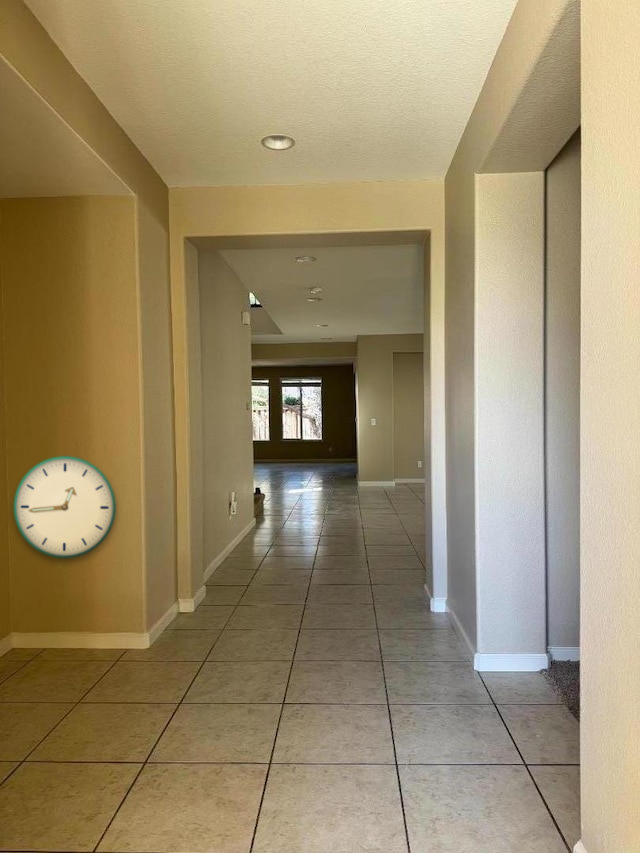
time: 12:44
